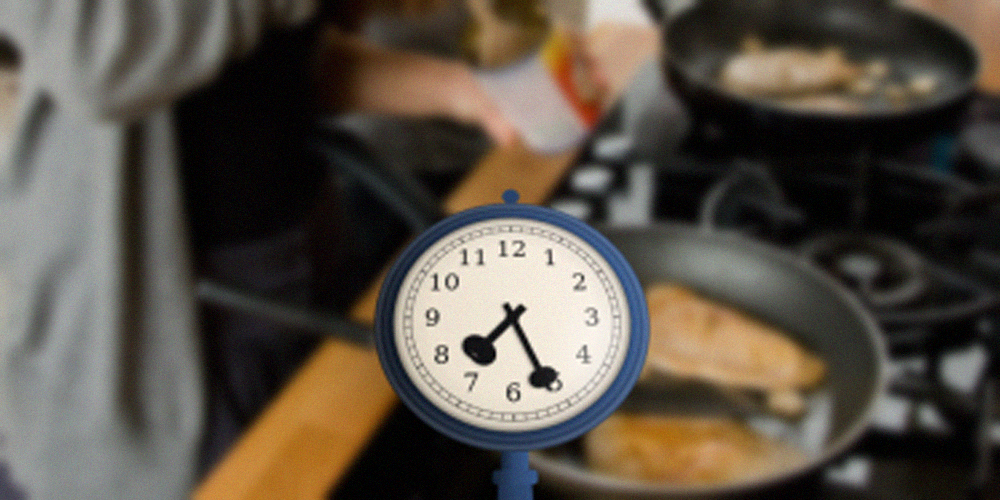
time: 7:26
